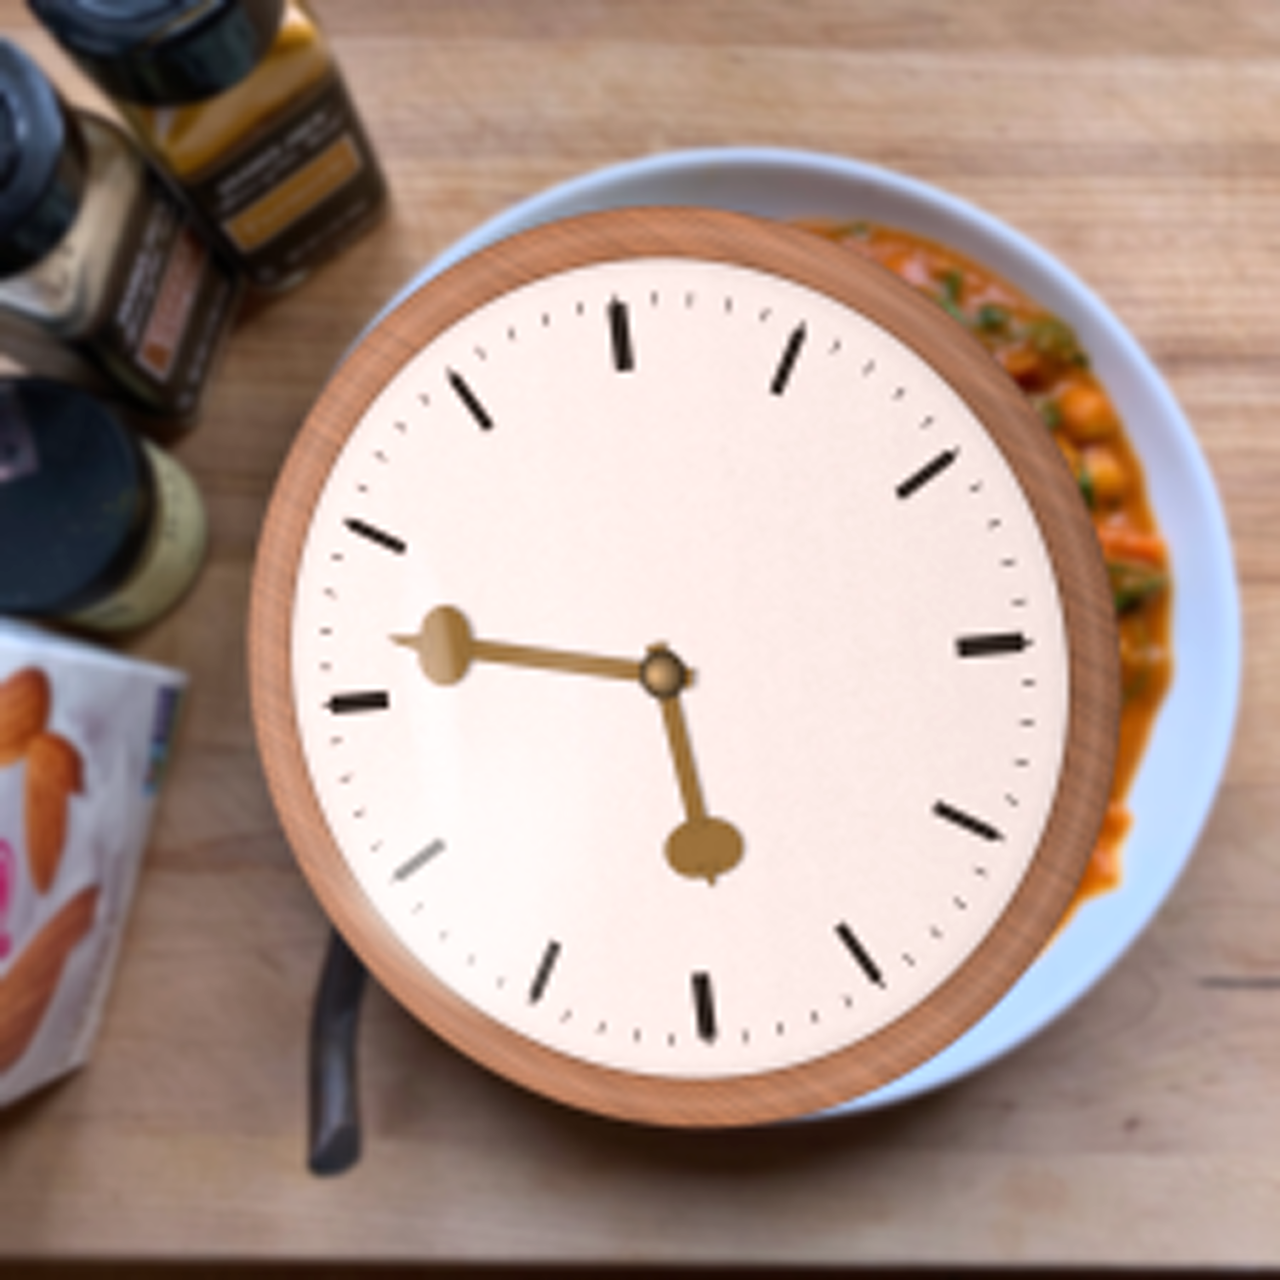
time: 5:47
